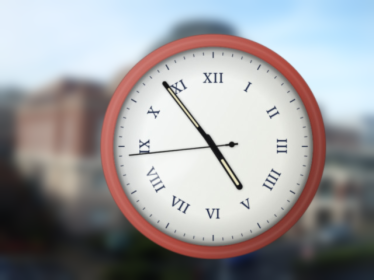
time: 4:53:44
